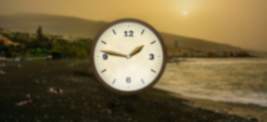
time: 1:47
